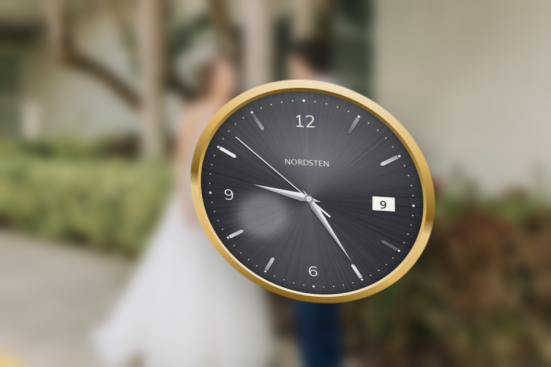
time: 9:24:52
